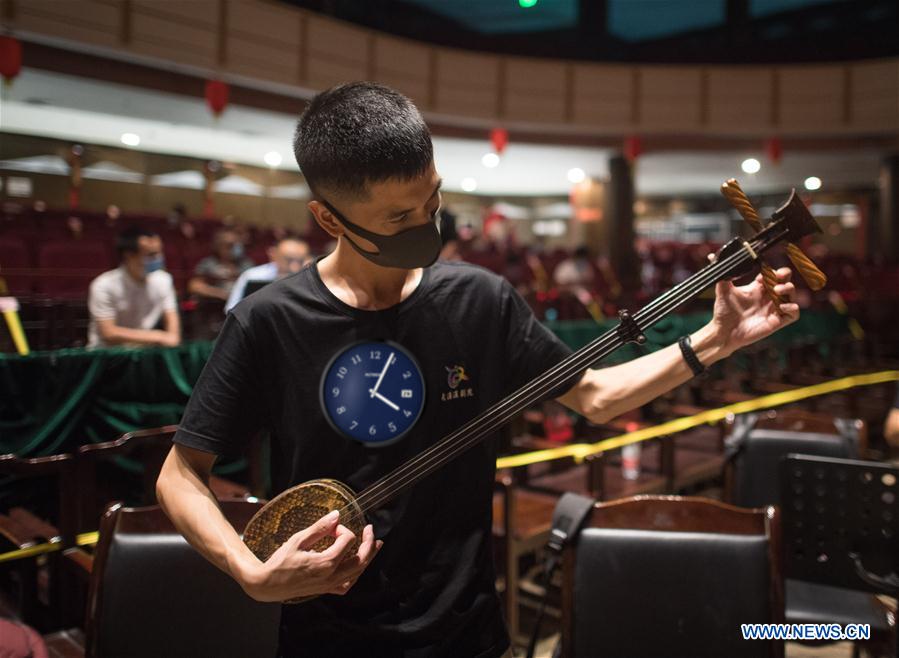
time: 4:04
